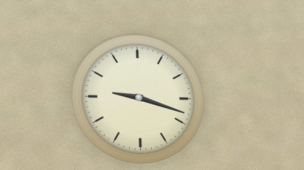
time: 9:18
